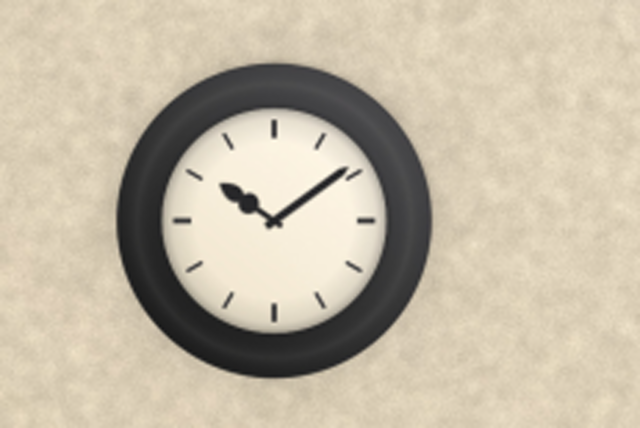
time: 10:09
